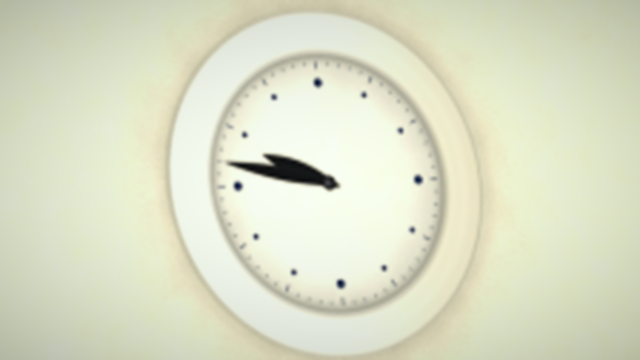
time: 9:47
